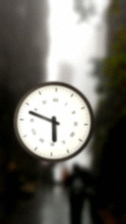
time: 5:48
